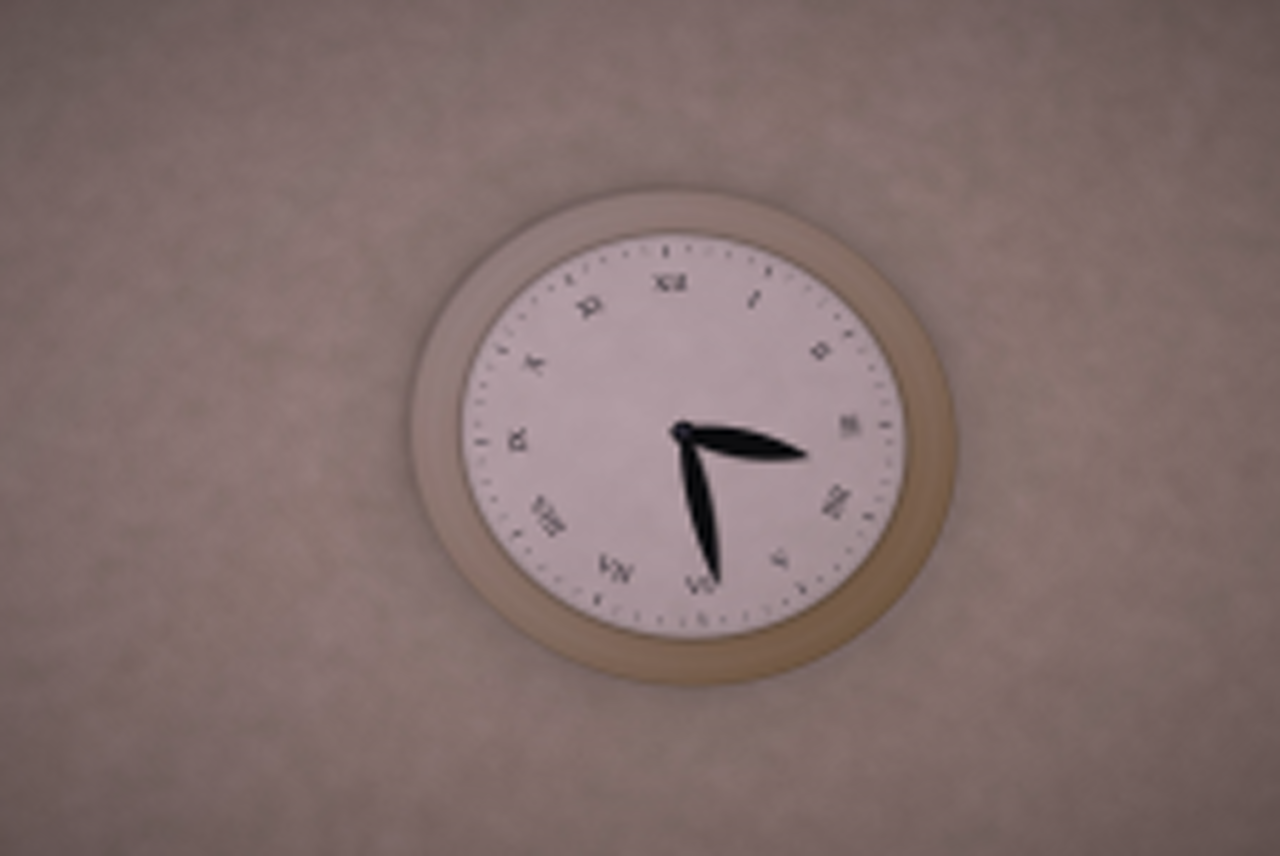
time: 3:29
